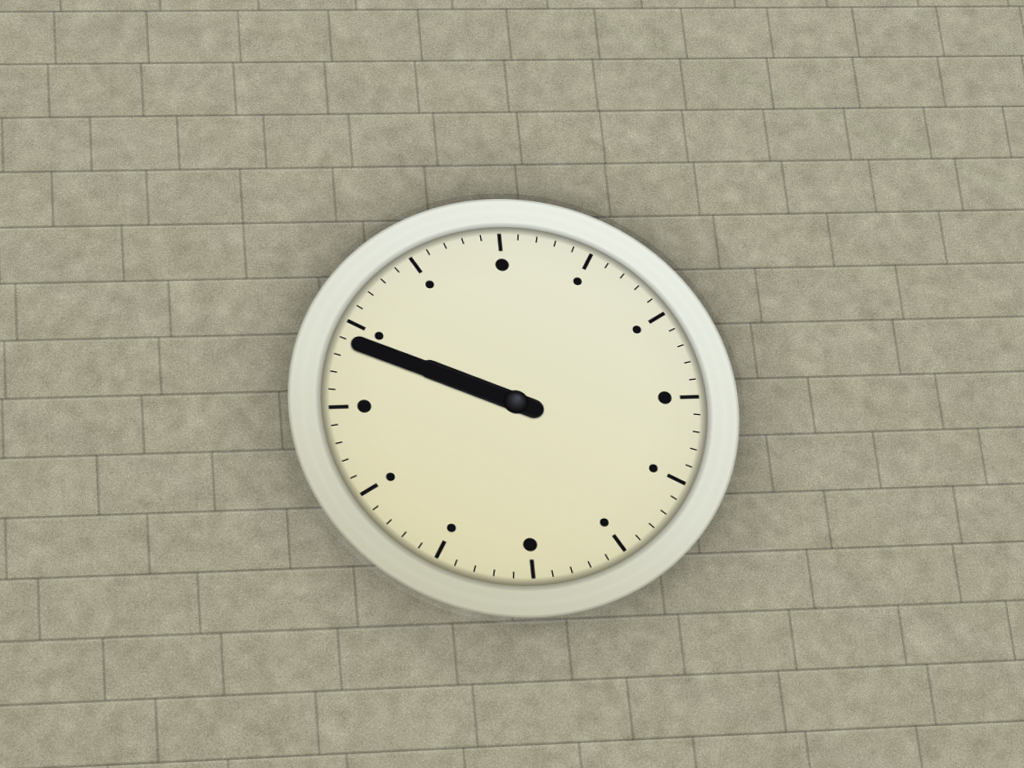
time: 9:49
